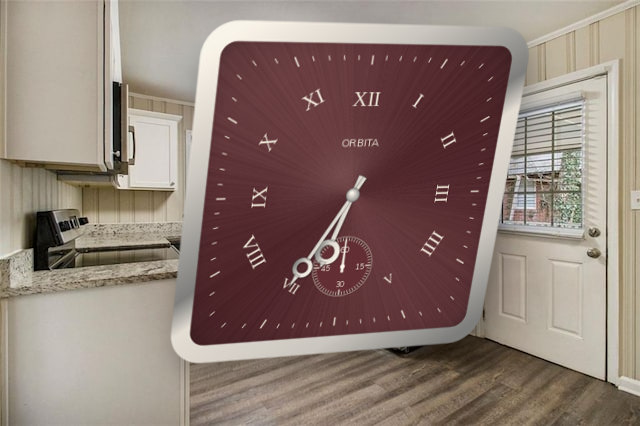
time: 6:35
